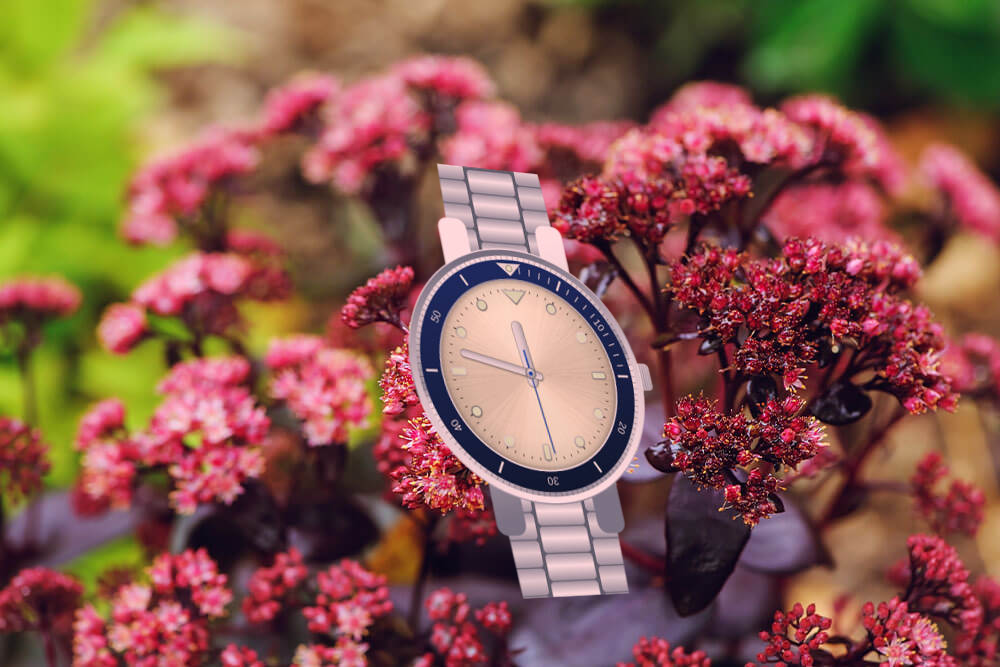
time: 11:47:29
